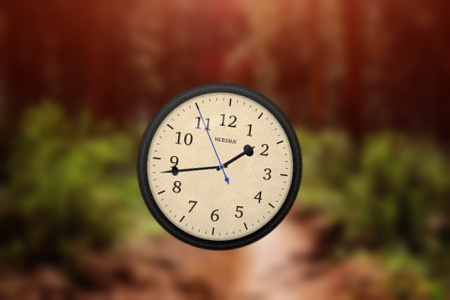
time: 1:42:55
